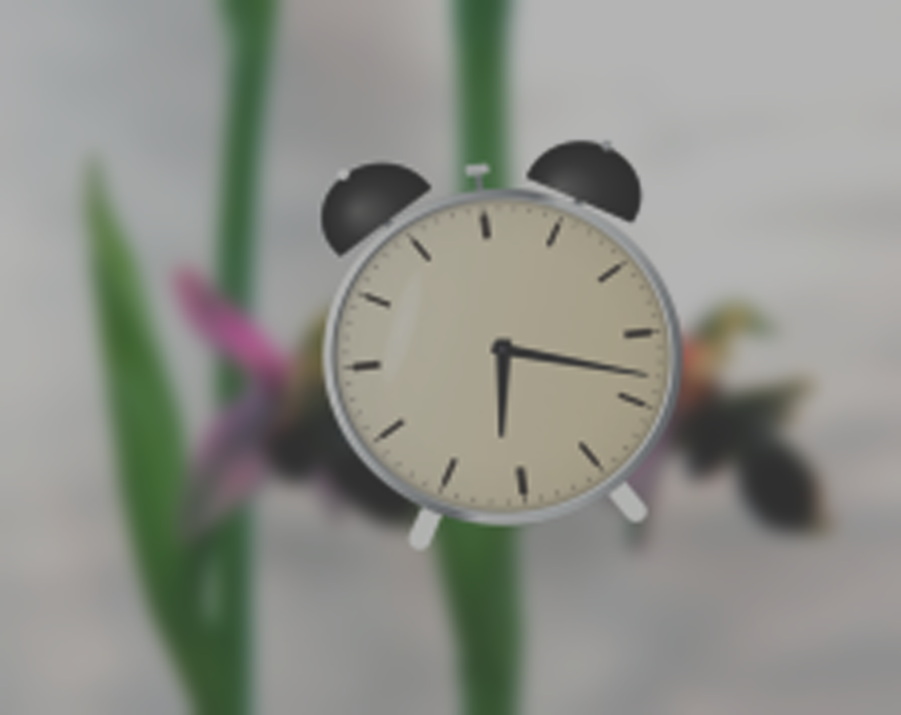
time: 6:18
